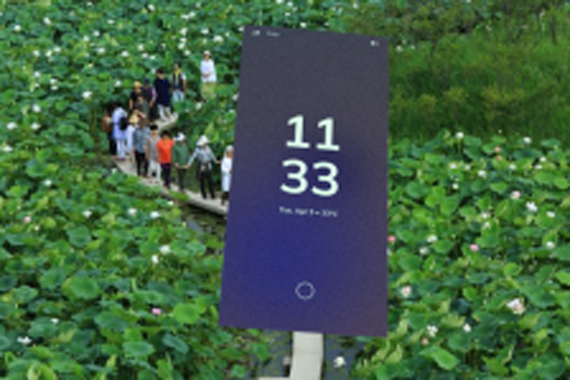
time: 11:33
